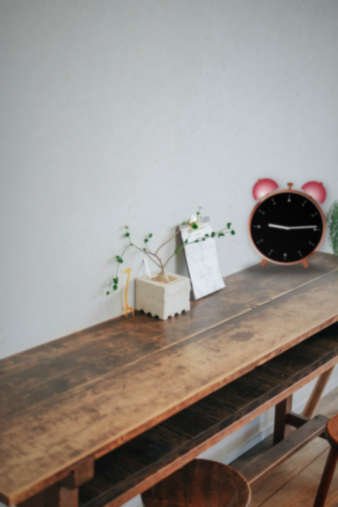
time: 9:14
